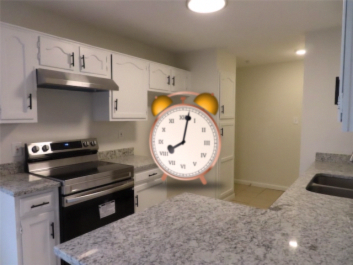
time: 8:02
